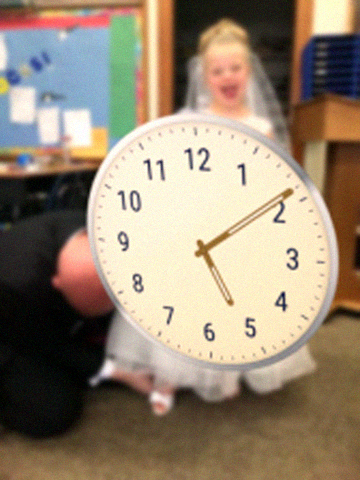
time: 5:09
